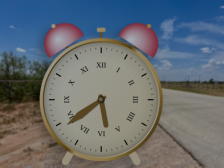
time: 5:39
